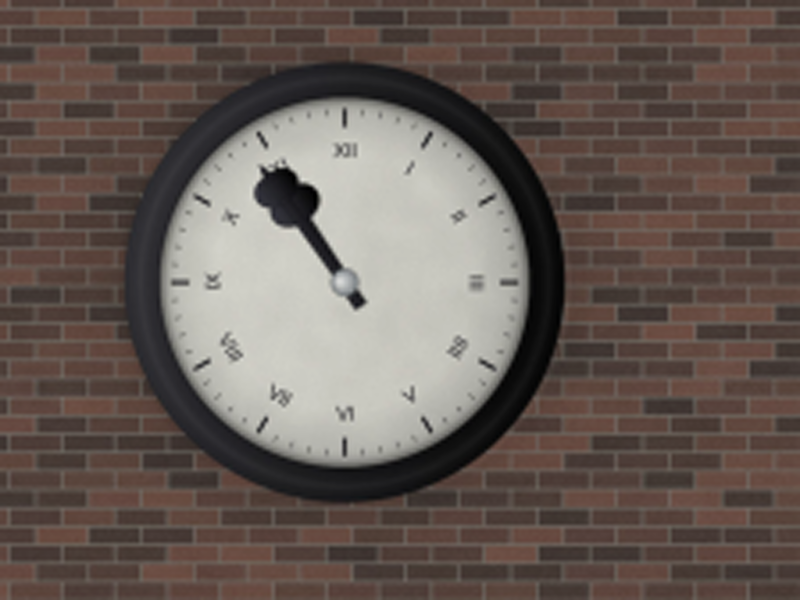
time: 10:54
